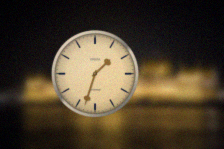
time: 1:33
